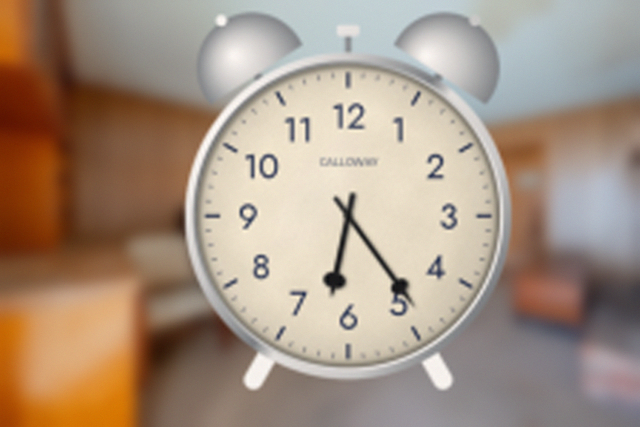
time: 6:24
